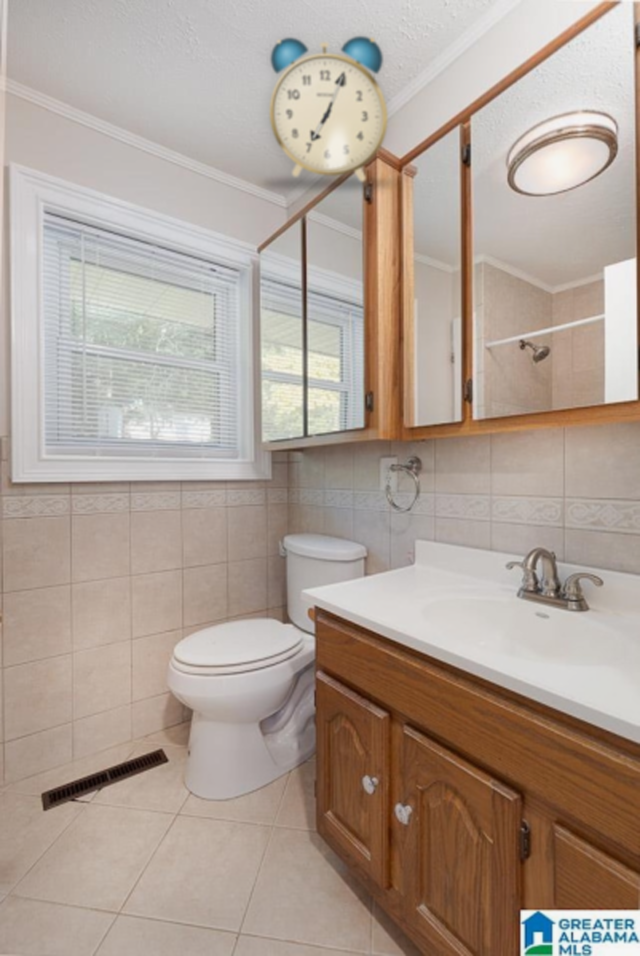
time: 7:04
